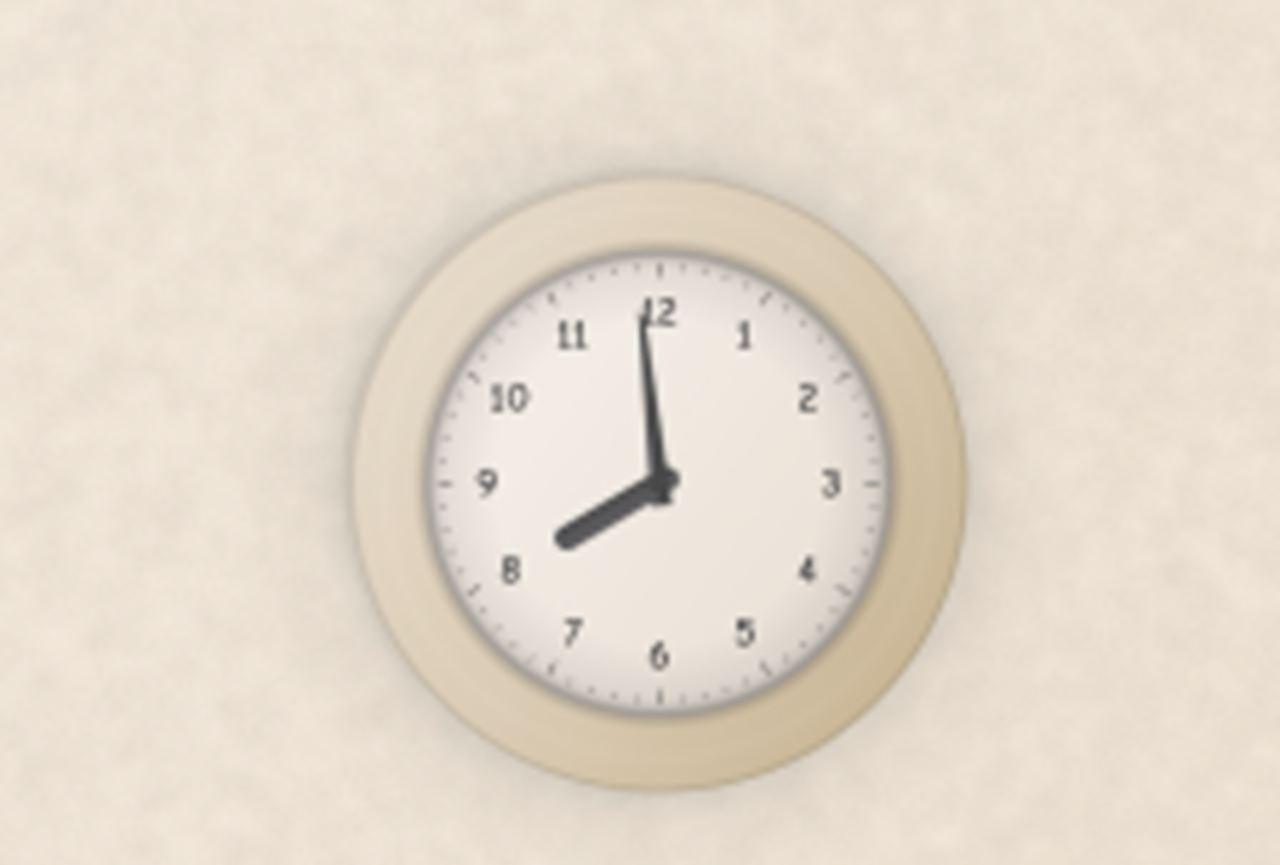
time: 7:59
